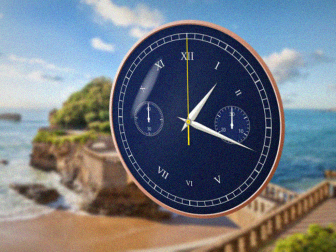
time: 1:18
